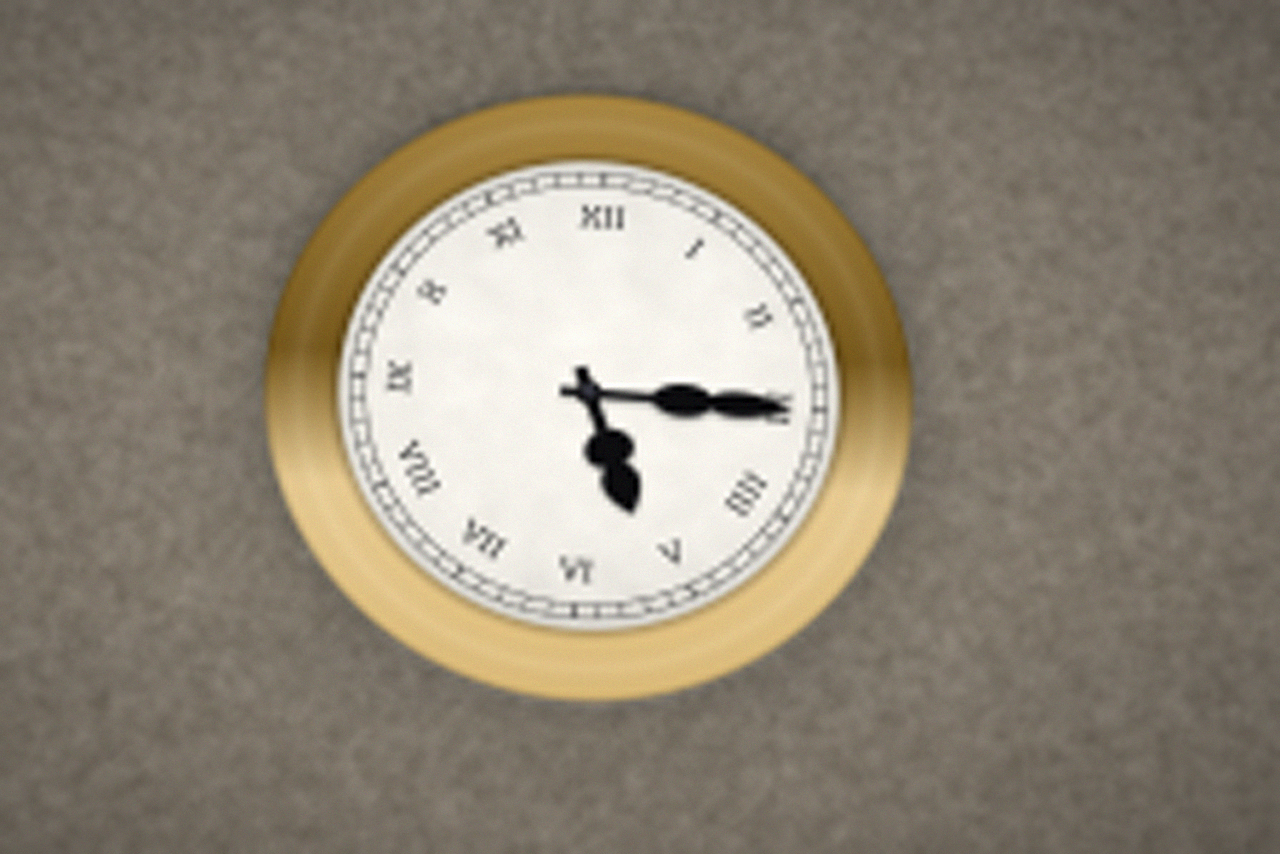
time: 5:15
